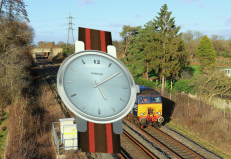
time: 5:09
